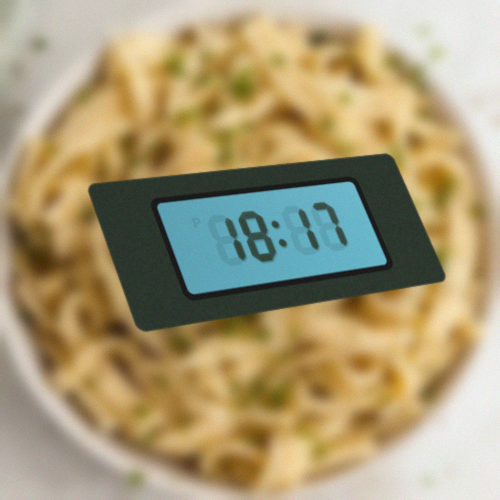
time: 18:17
